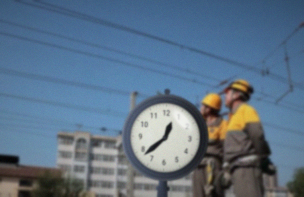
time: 12:38
